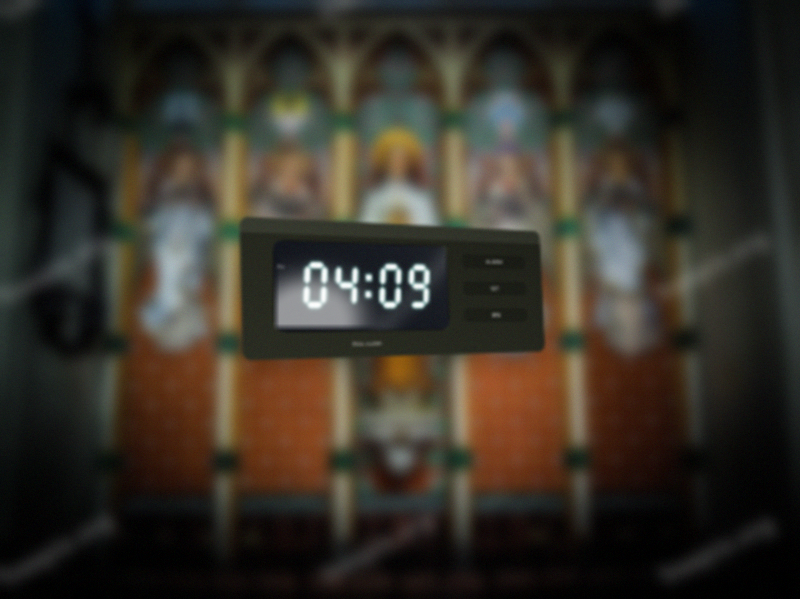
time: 4:09
